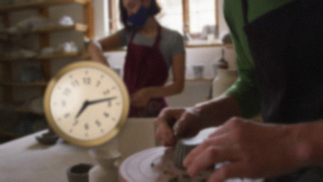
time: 7:13
